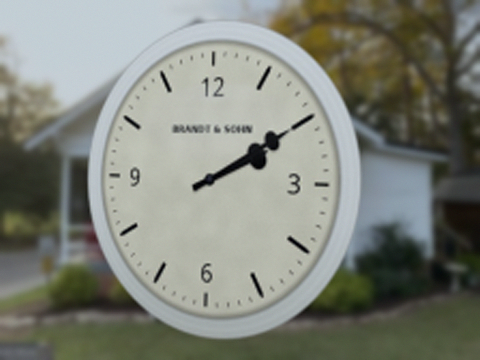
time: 2:10
